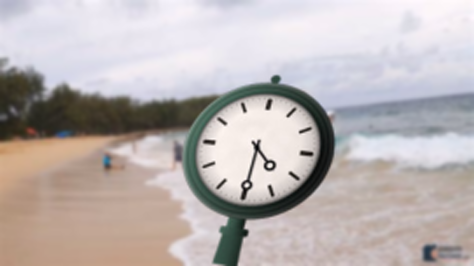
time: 4:30
